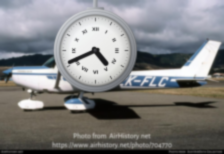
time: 4:41
